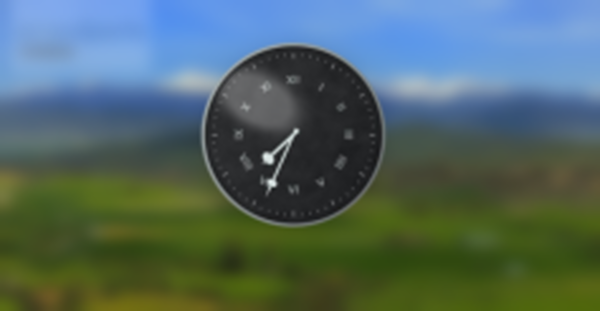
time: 7:34
